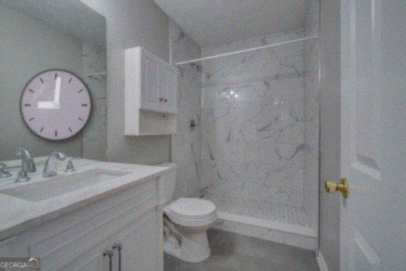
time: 9:01
